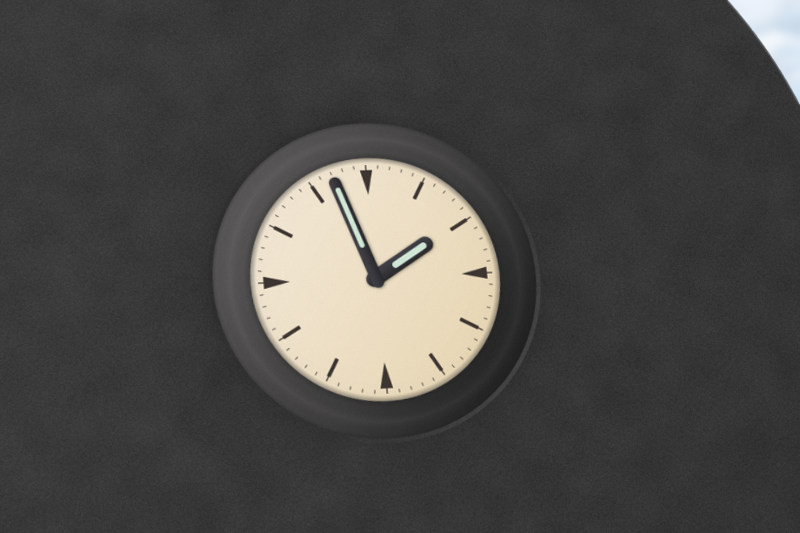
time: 1:57
